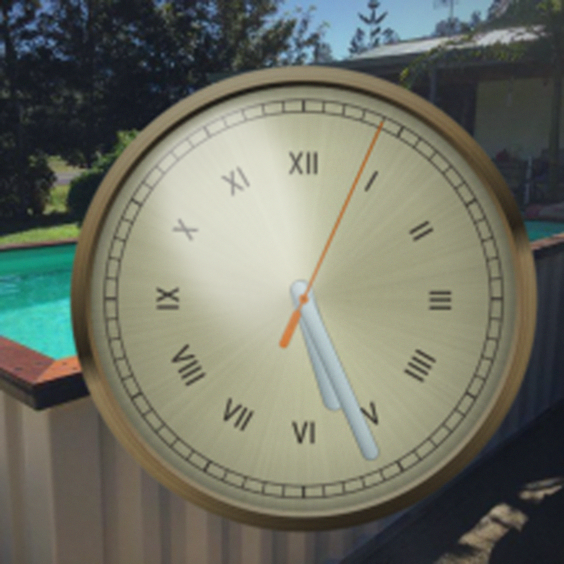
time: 5:26:04
